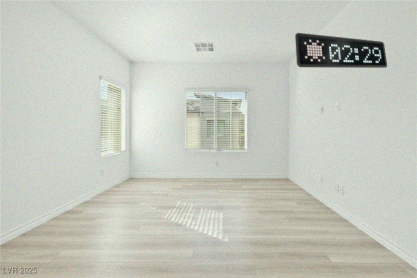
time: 2:29
